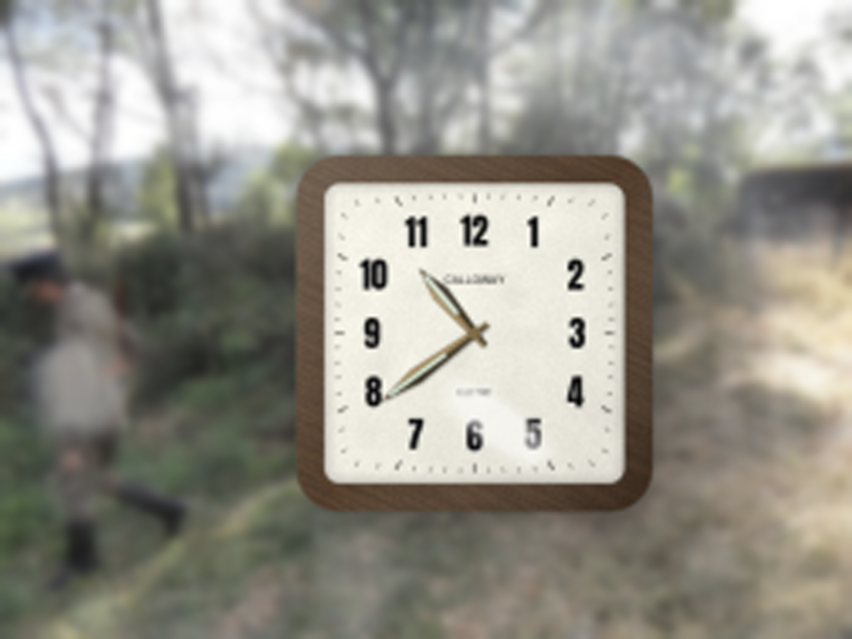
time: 10:39
